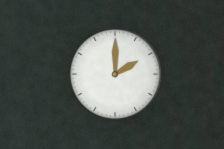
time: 2:00
